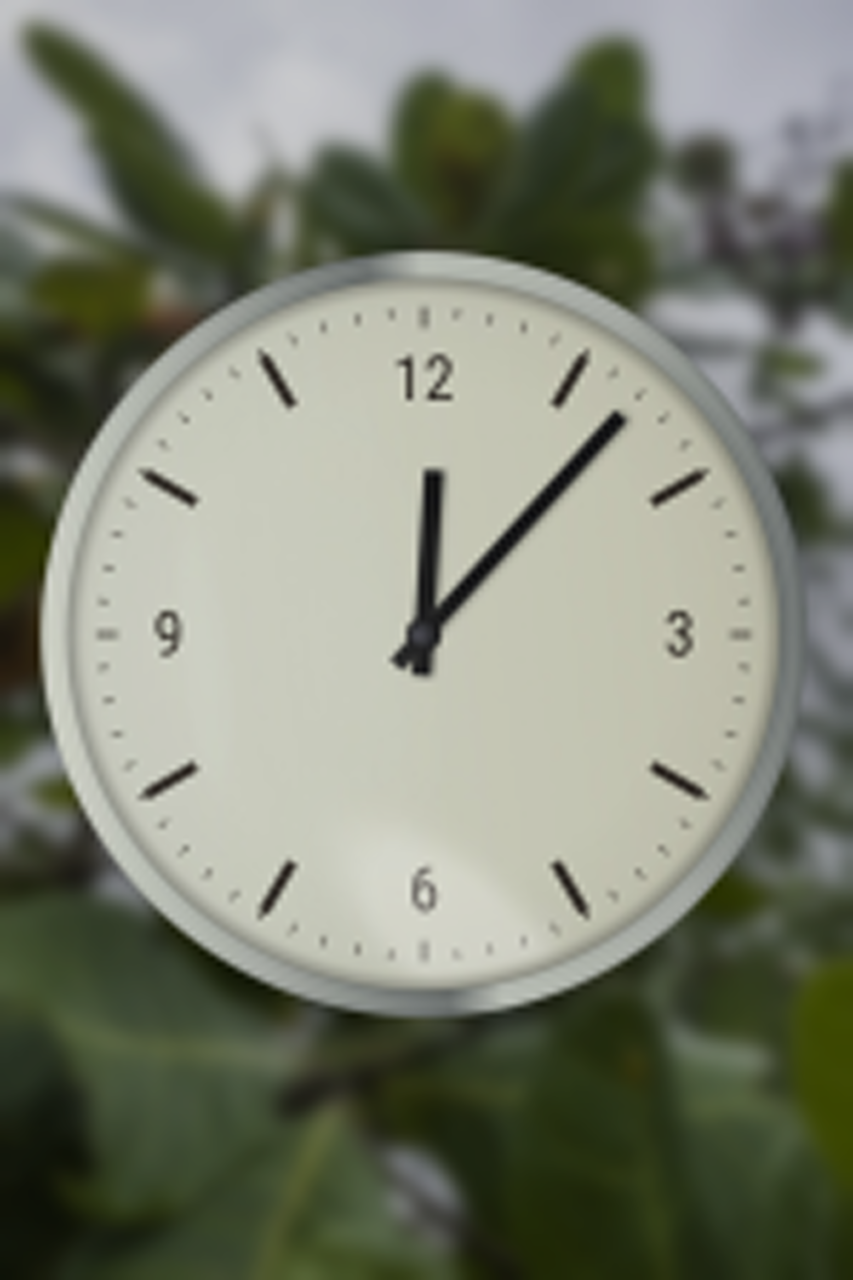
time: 12:07
